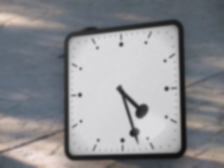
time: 4:27
